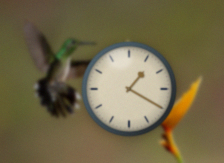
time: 1:20
